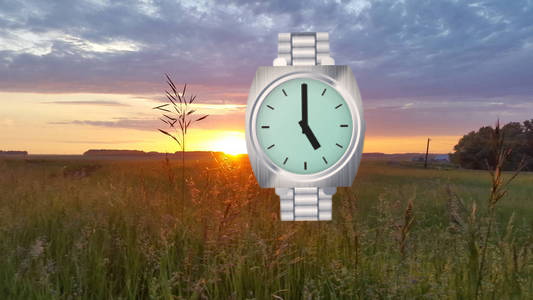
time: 5:00
